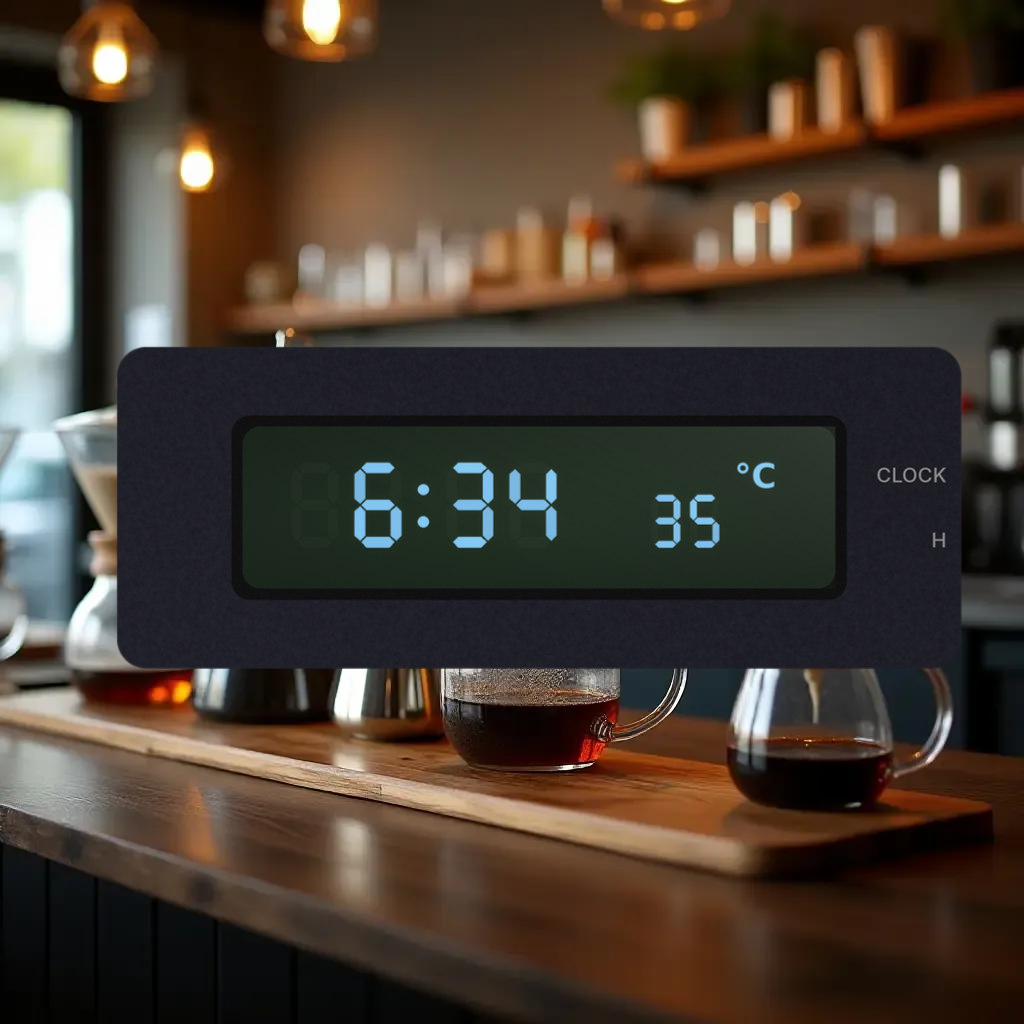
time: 6:34
